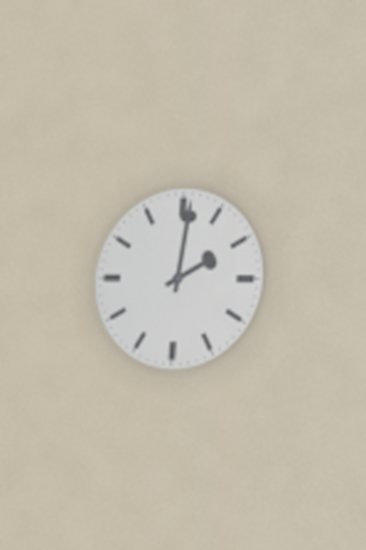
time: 2:01
